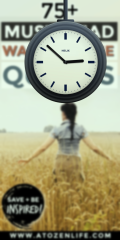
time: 2:52
